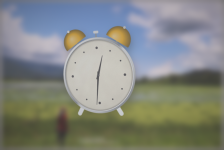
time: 12:31
